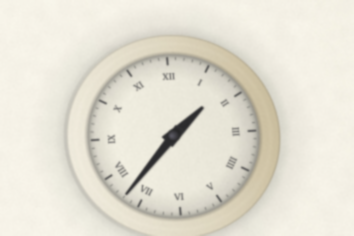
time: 1:37
